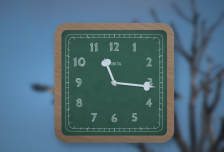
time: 11:16
